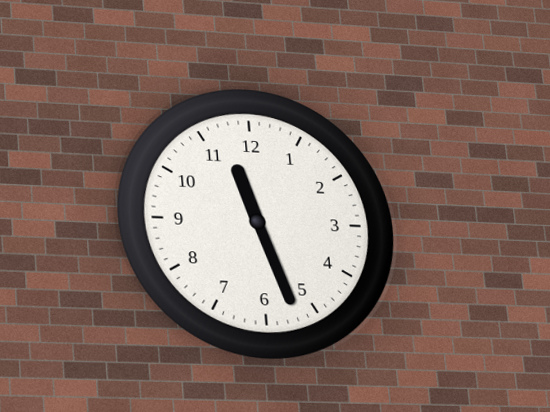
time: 11:27
